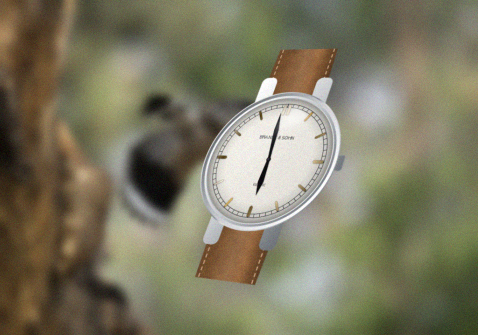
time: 5:59
